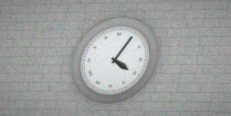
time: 4:05
